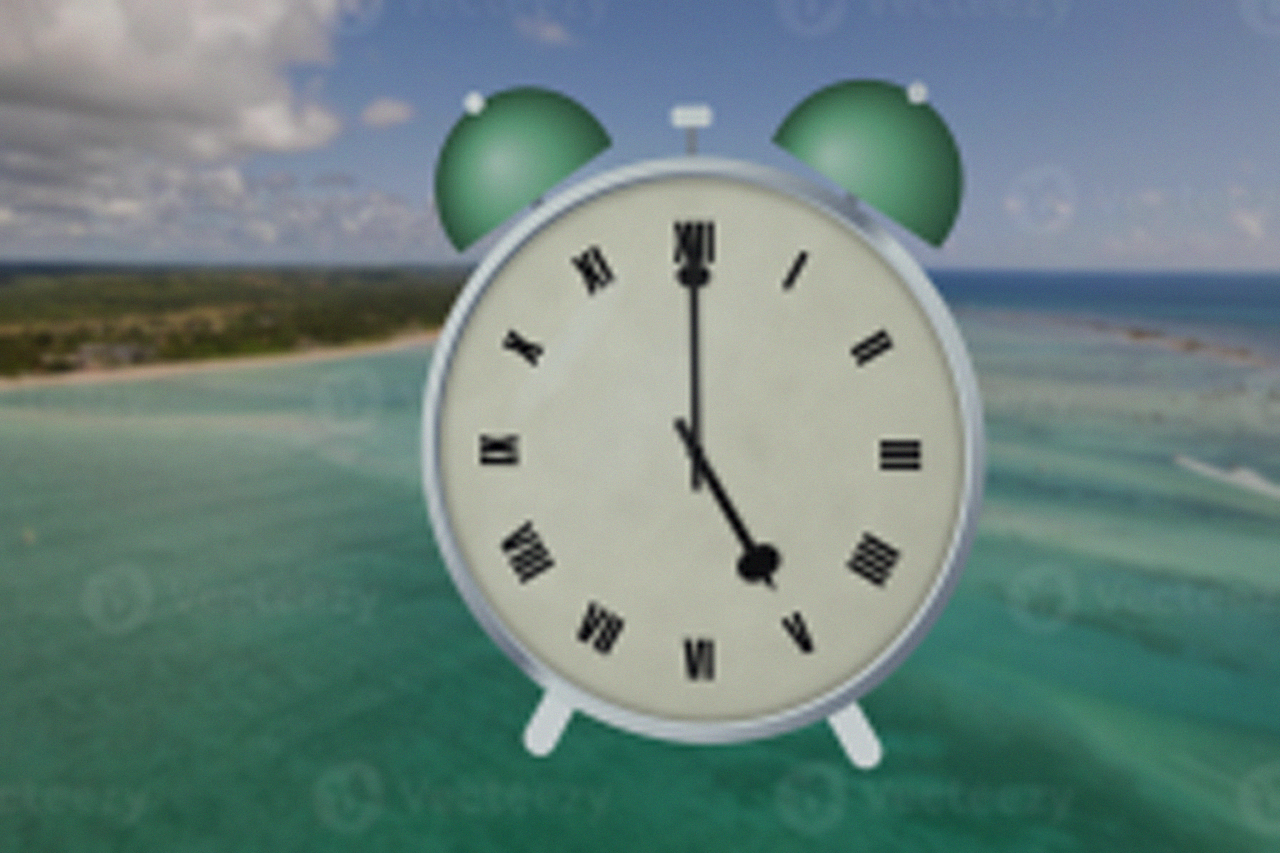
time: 5:00
